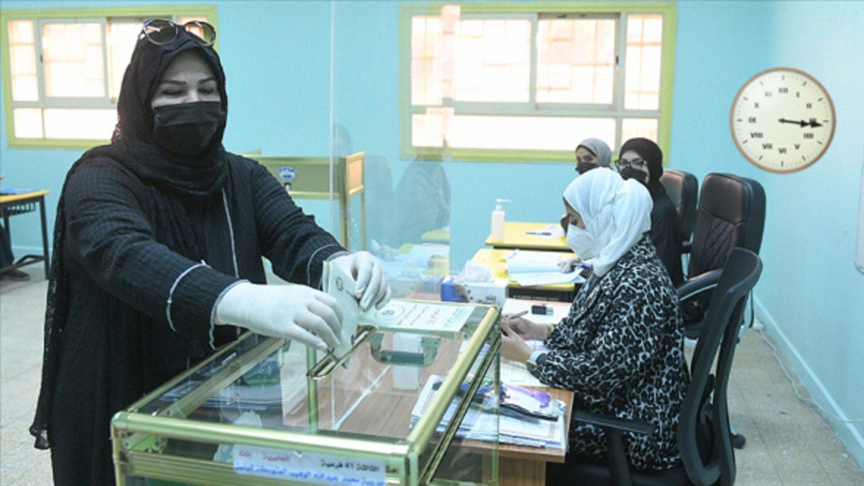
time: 3:16
